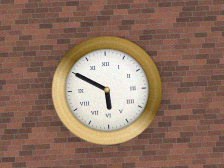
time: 5:50
